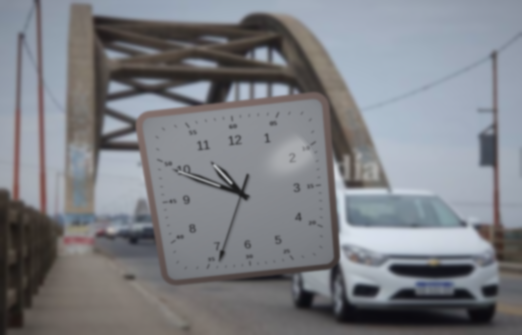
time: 10:49:34
